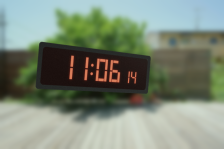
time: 11:06:14
